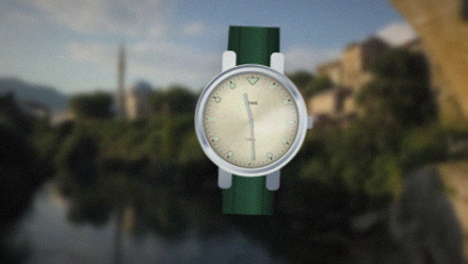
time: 11:29
